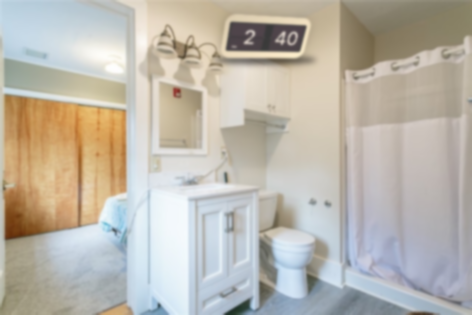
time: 2:40
